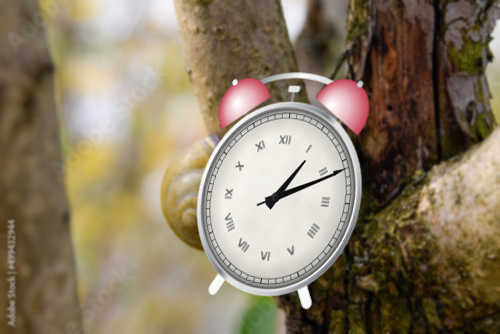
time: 1:11:11
